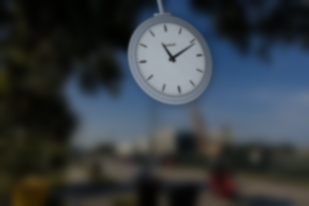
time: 11:11
